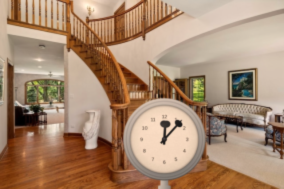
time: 12:07
